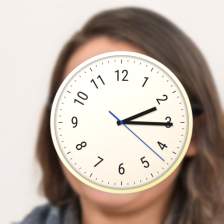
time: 2:15:22
